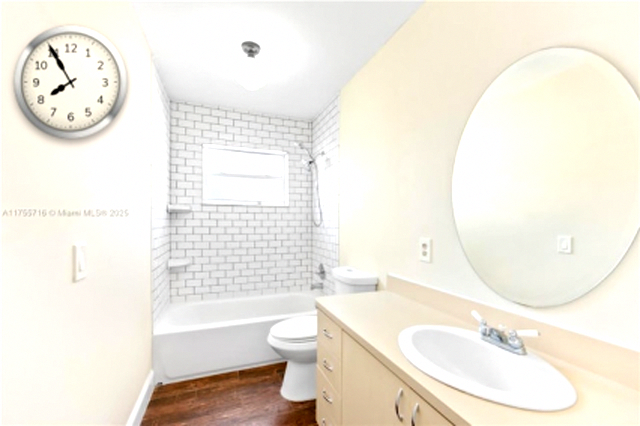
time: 7:55
